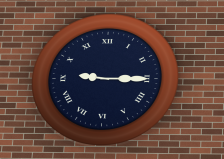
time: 9:15
